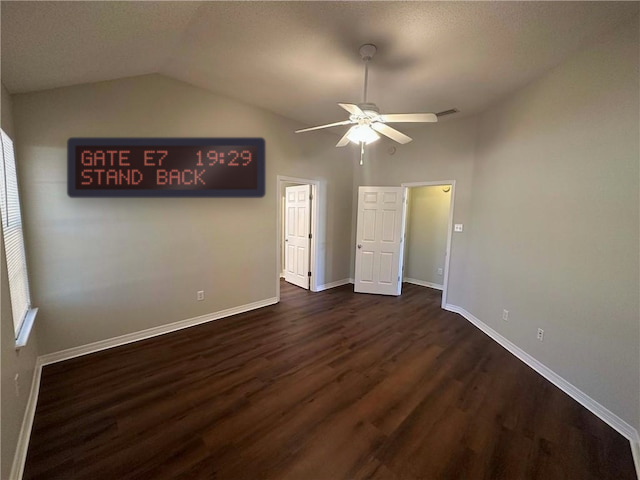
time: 19:29
